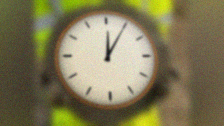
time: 12:05
